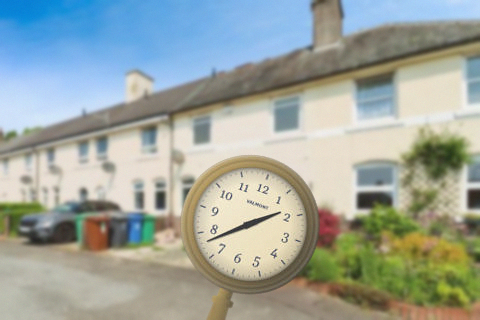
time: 1:38
